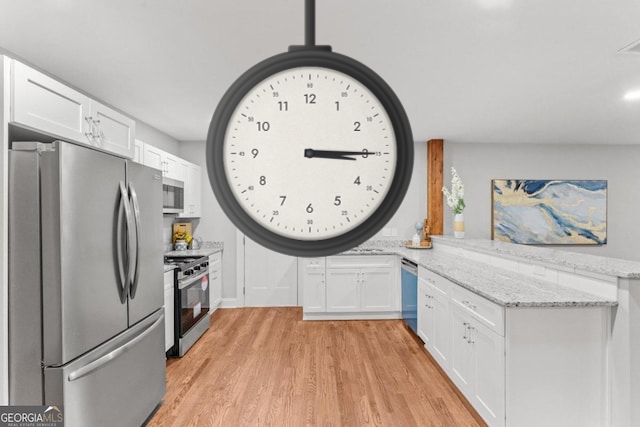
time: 3:15
